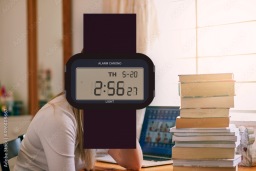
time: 2:56:27
